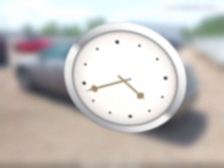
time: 4:43
